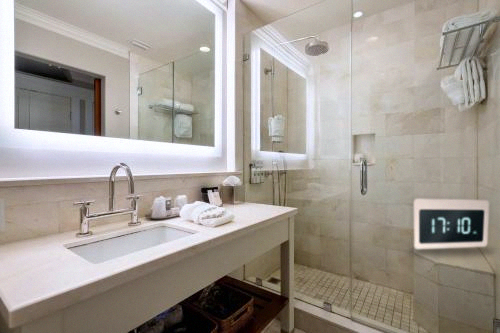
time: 17:10
